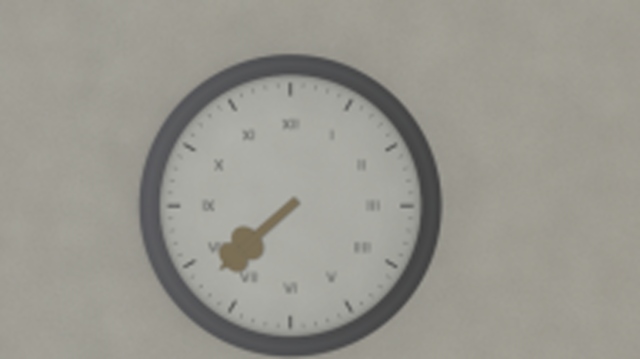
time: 7:38
